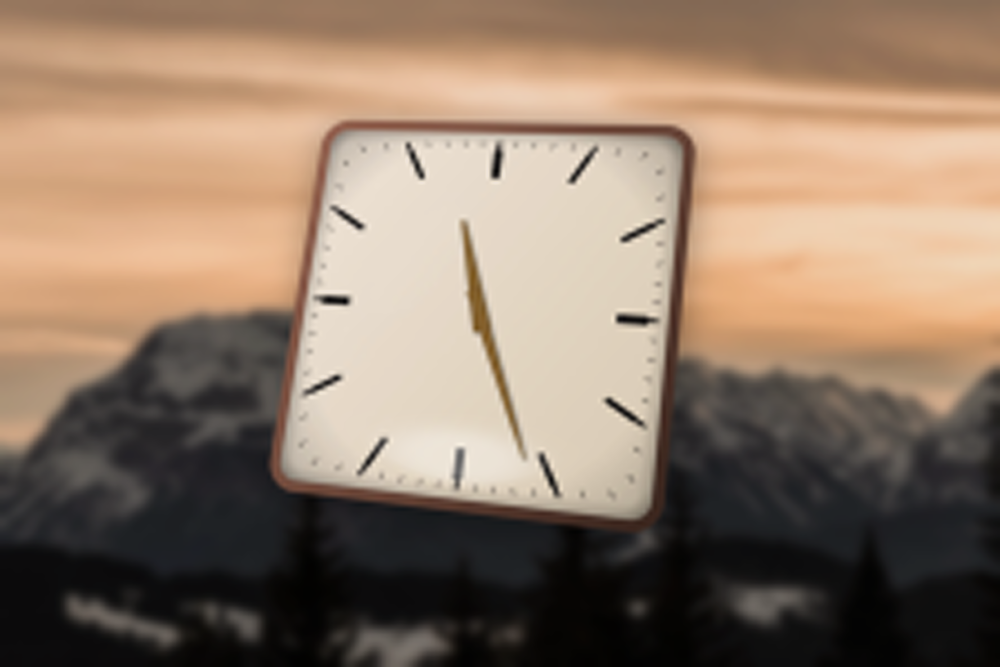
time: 11:26
